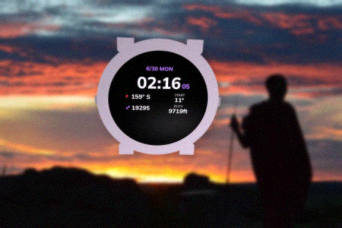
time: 2:16
